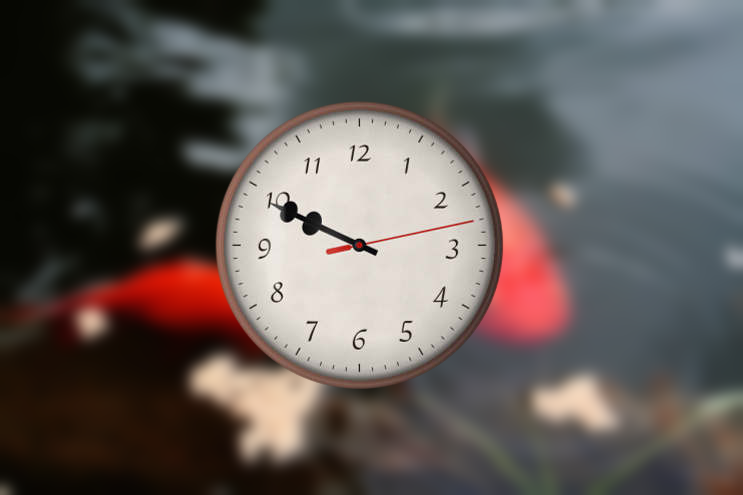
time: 9:49:13
